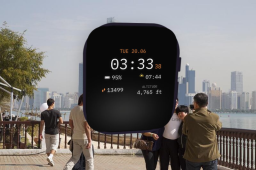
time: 3:33
